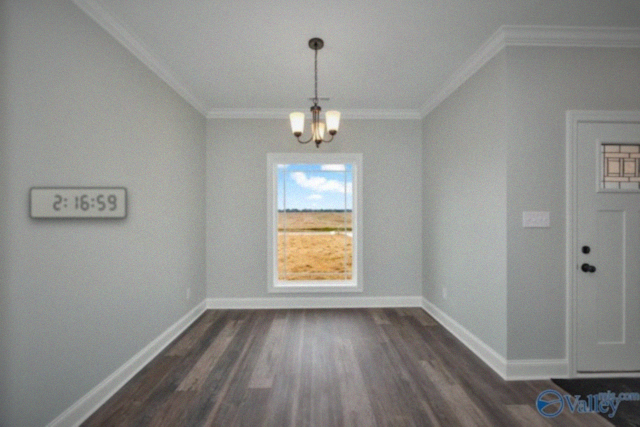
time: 2:16:59
